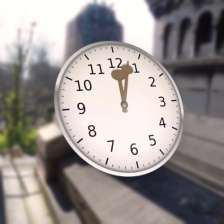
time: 12:03
